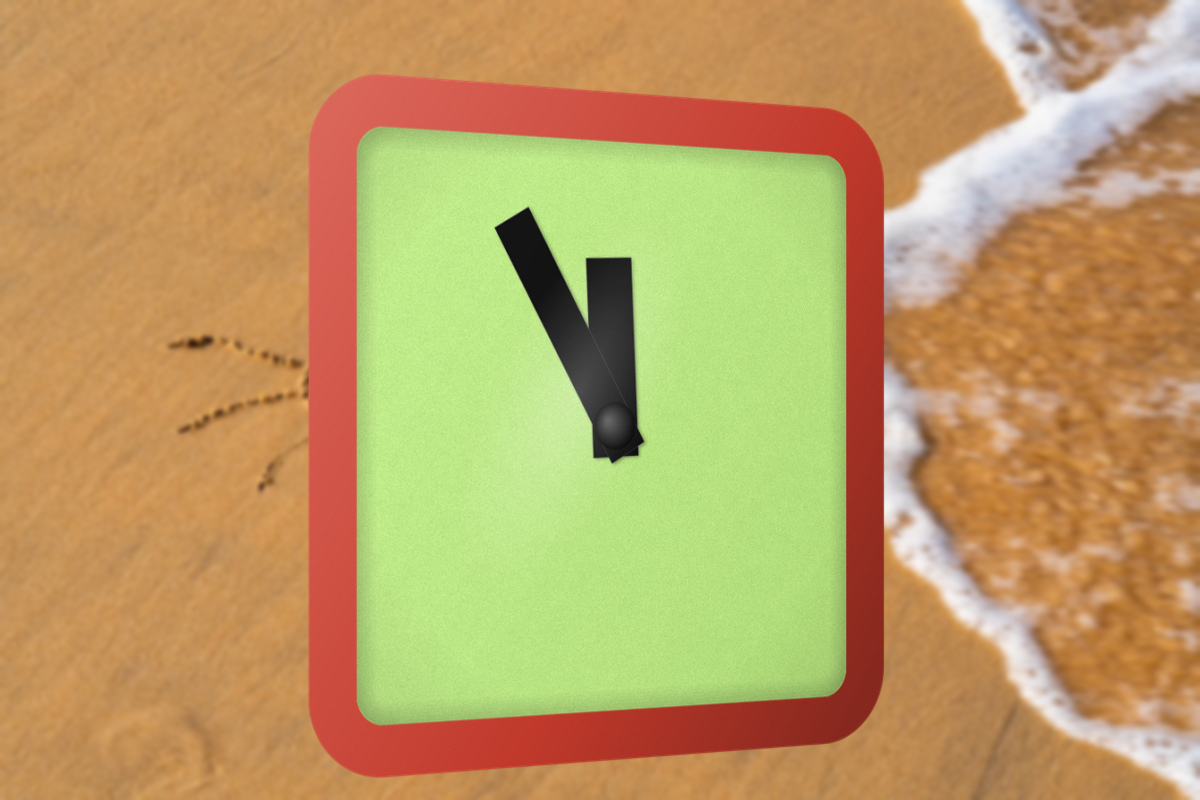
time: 11:55
